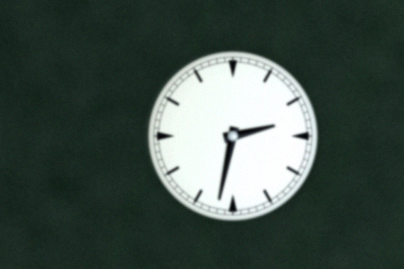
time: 2:32
